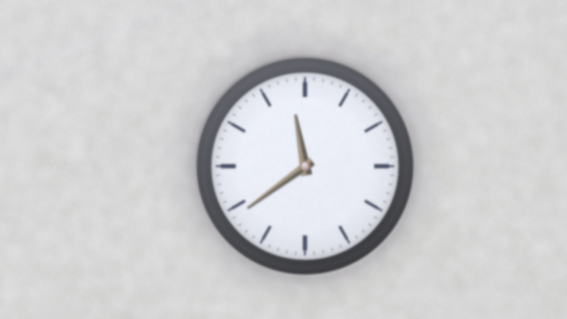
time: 11:39
